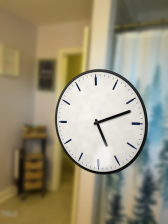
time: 5:12
